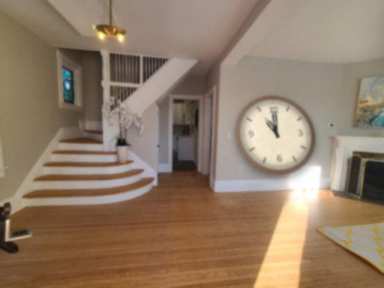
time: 11:00
